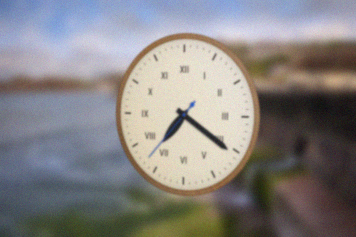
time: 7:20:37
